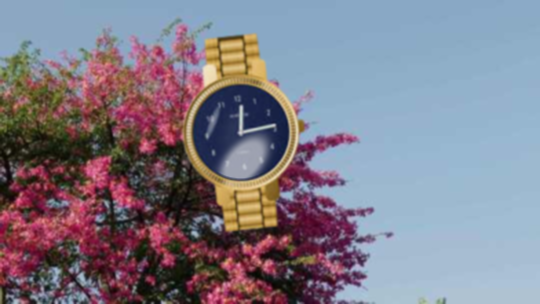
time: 12:14
